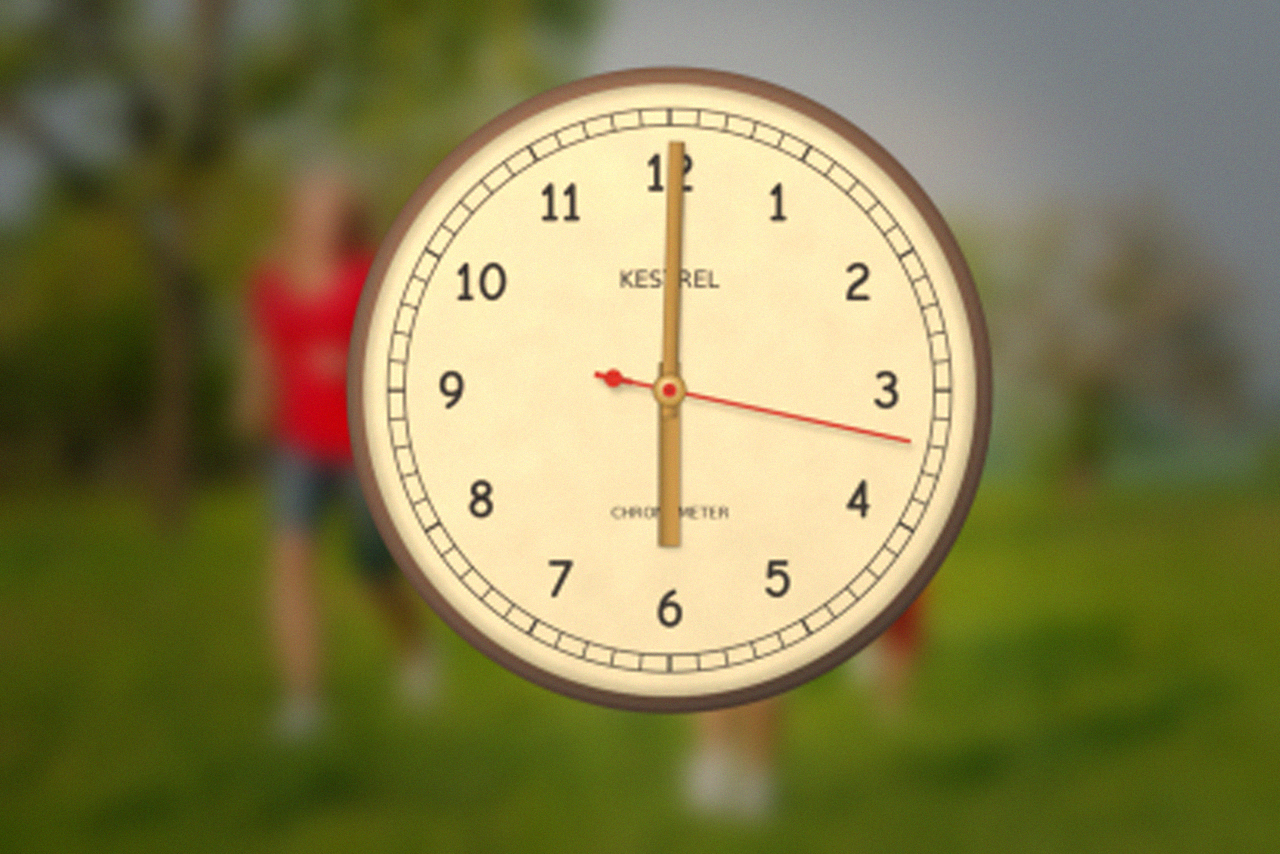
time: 6:00:17
